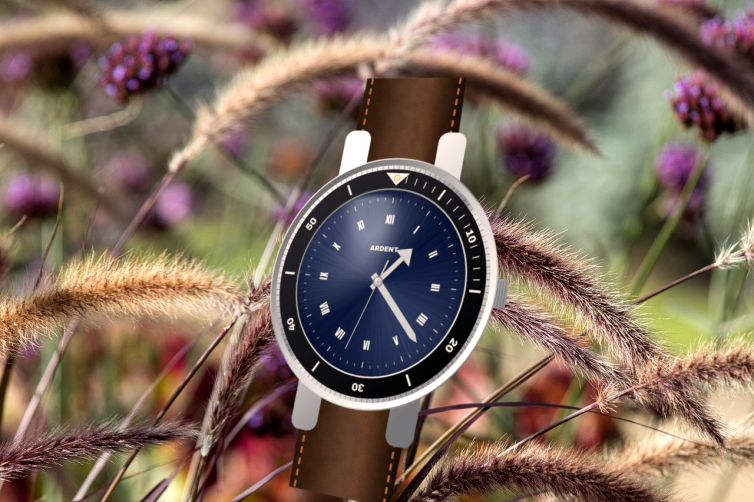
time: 1:22:33
